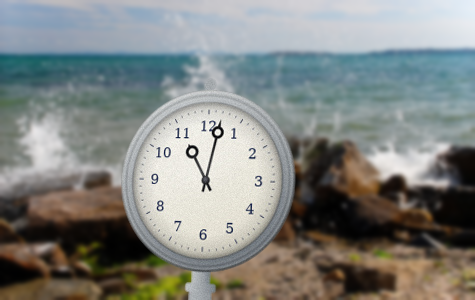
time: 11:02
